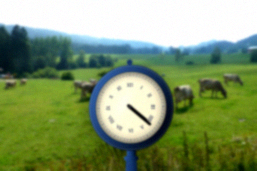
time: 4:22
